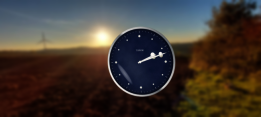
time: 2:12
